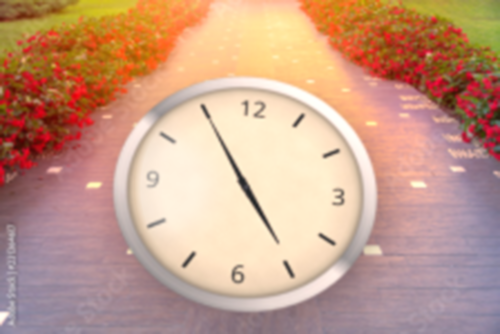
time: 4:55
